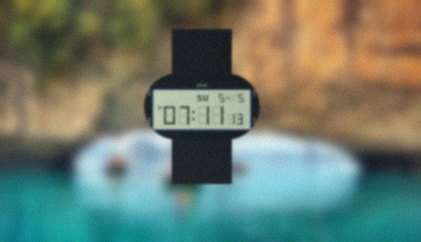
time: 7:11
